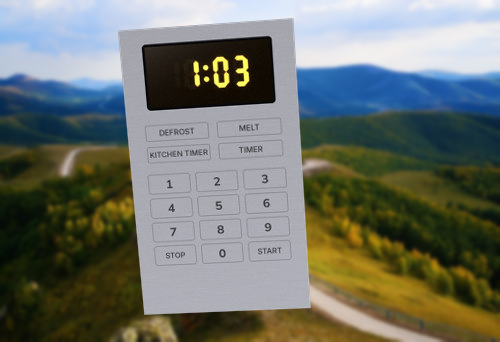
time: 1:03
